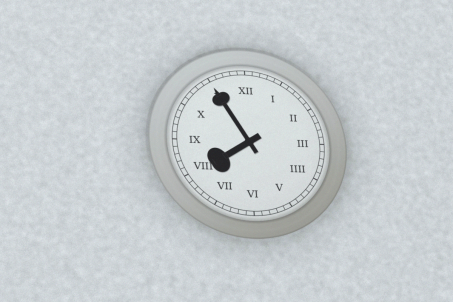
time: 7:55
